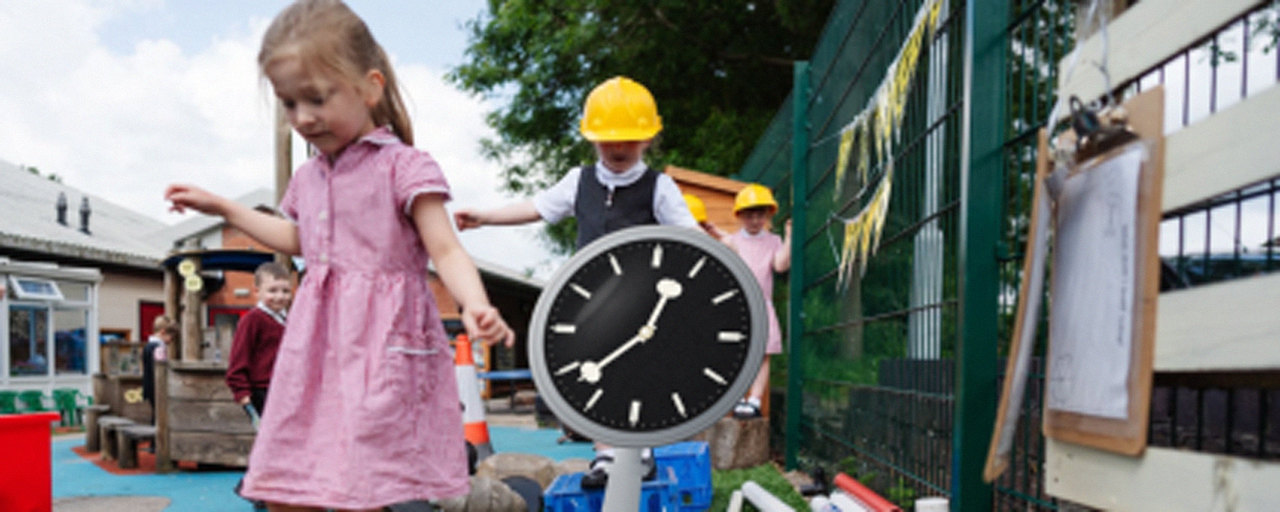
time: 12:38
